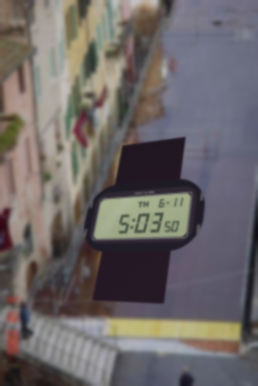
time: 5:03
